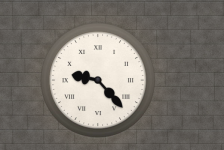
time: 9:23
